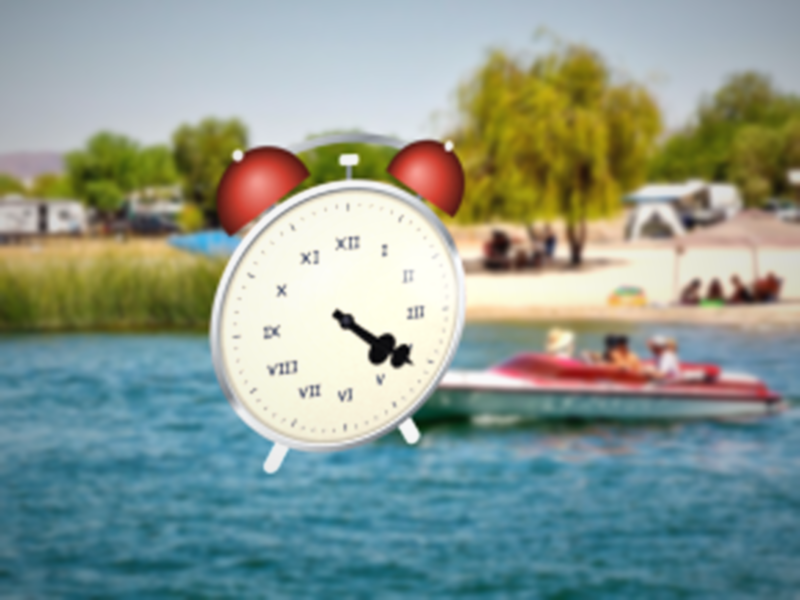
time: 4:21
